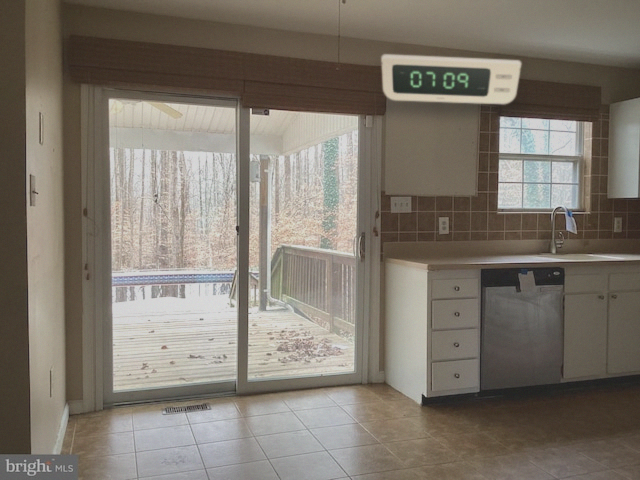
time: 7:09
